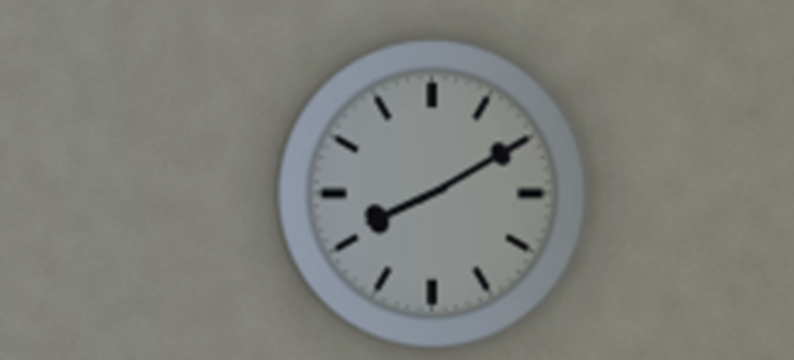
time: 8:10
